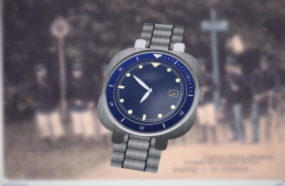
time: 6:51
